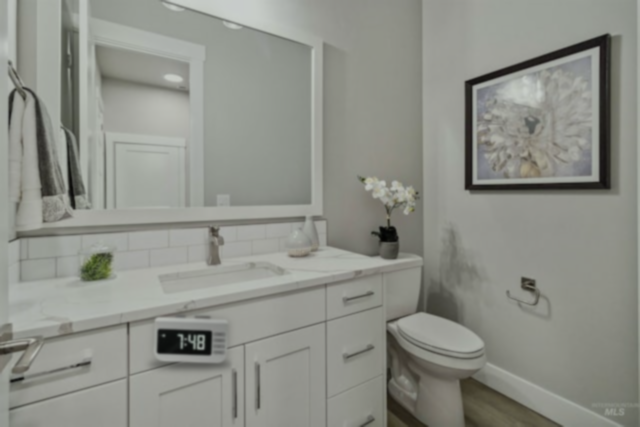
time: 7:48
